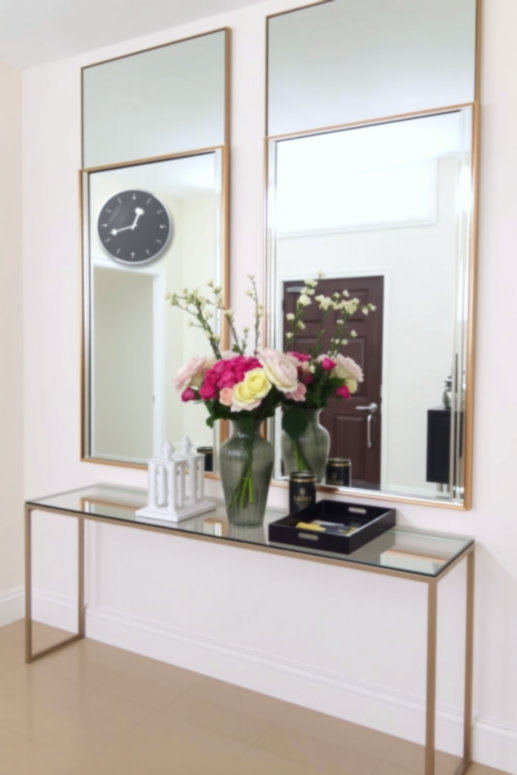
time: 12:42
